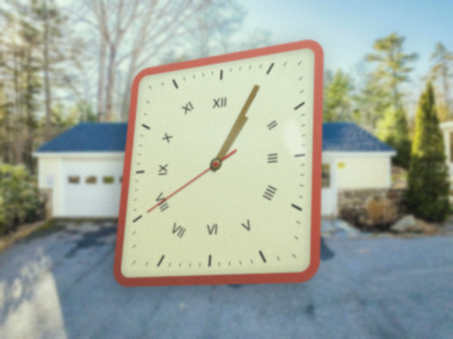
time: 1:04:40
